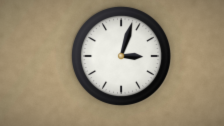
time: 3:03
